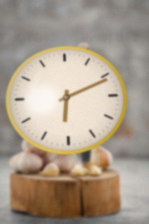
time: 6:11
